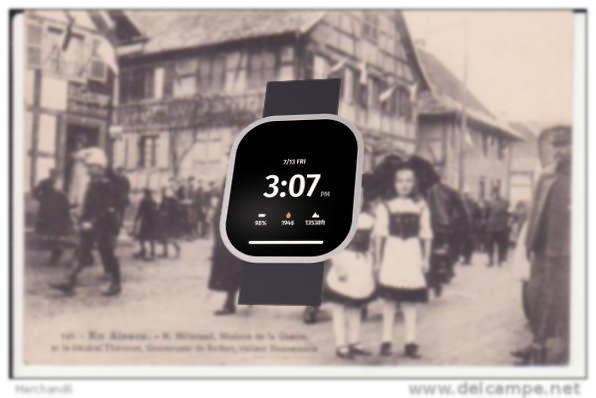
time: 3:07
